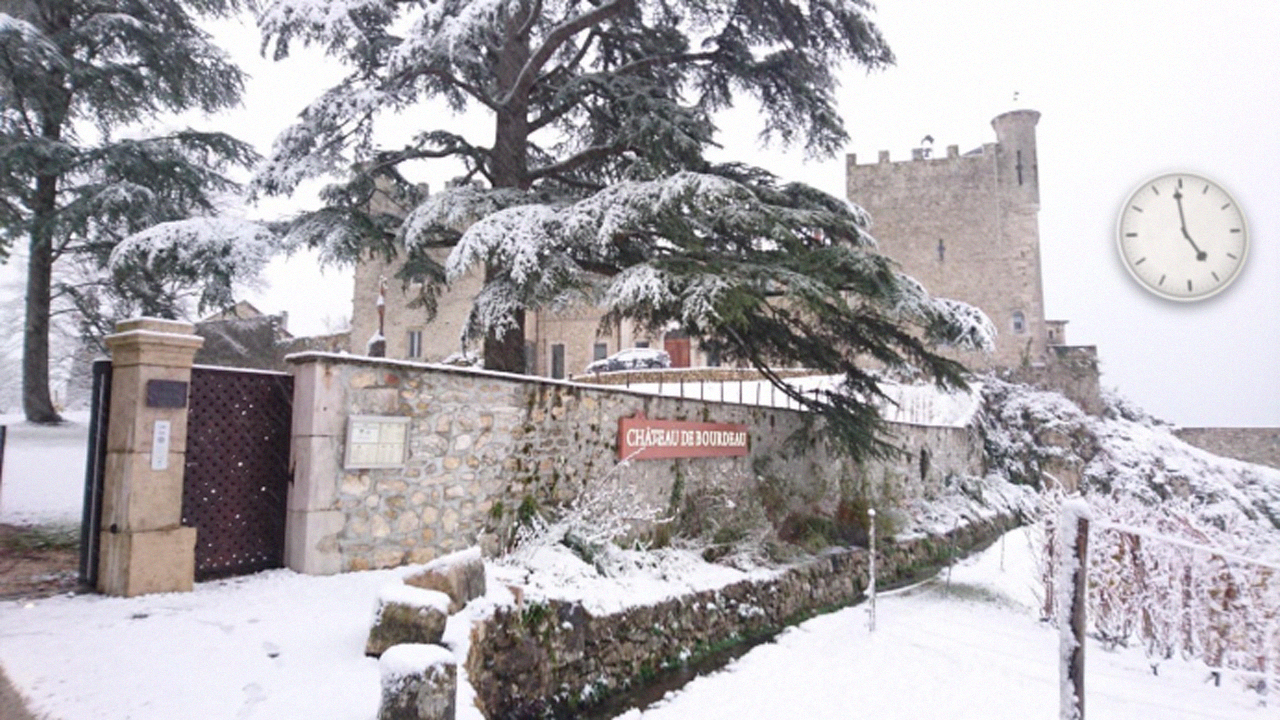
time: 4:59
